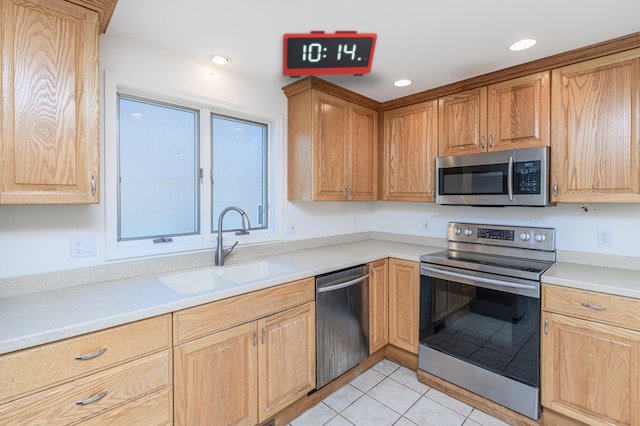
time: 10:14
